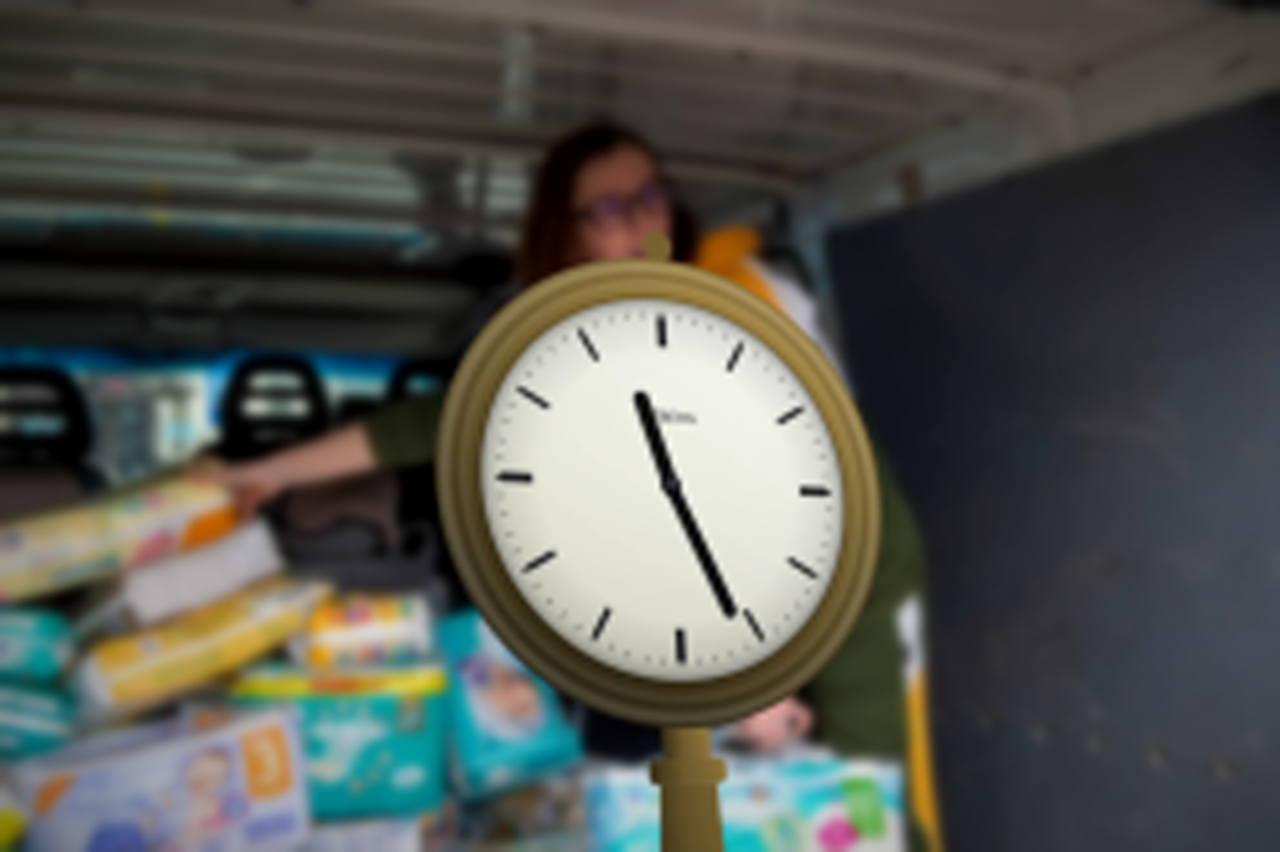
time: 11:26
